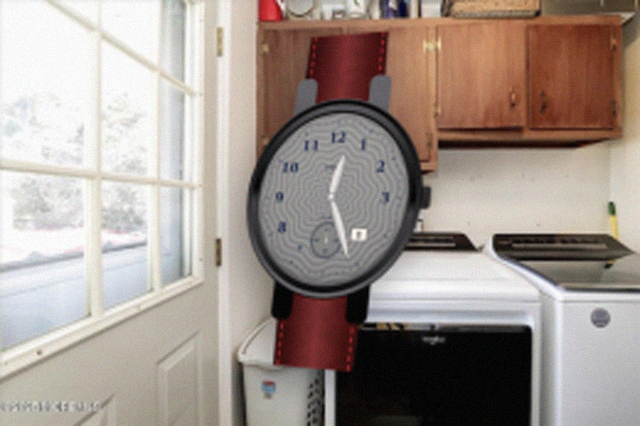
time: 12:26
